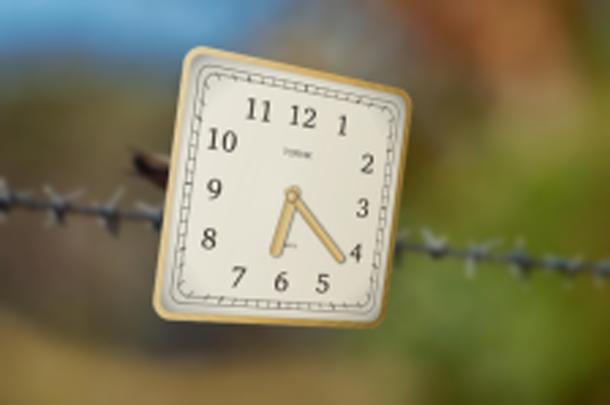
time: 6:22
